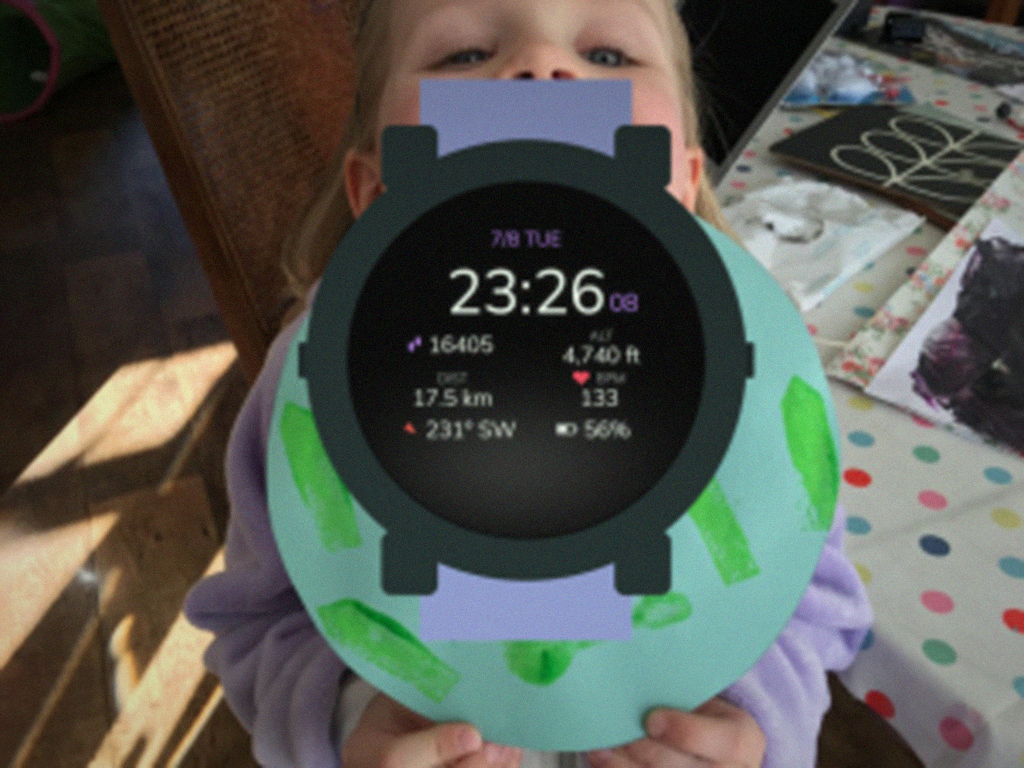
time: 23:26
